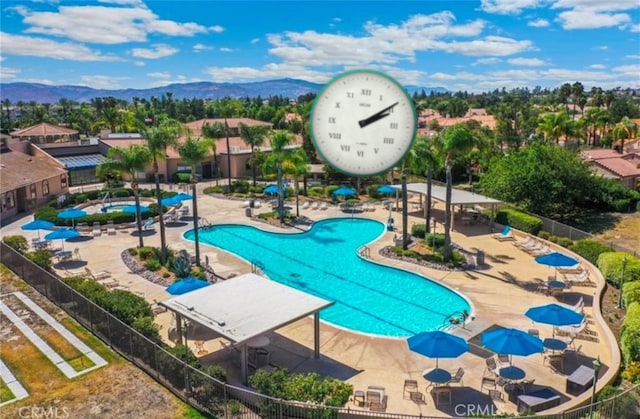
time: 2:09
